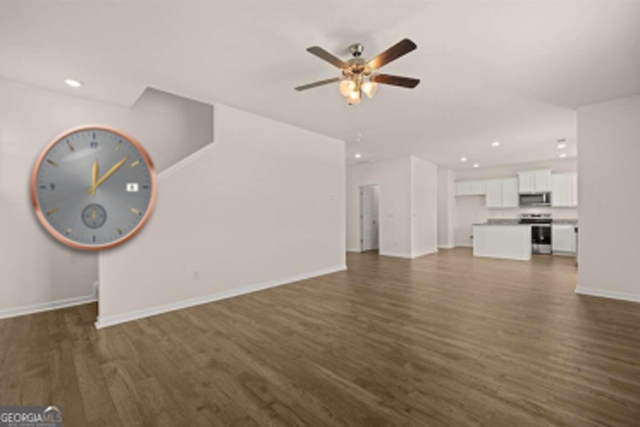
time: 12:08
